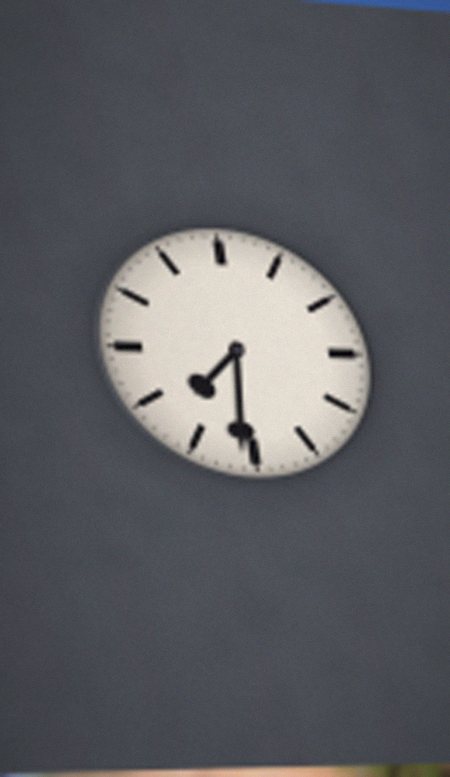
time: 7:31
